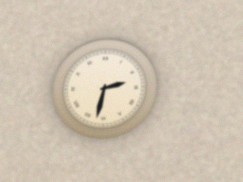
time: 2:32
